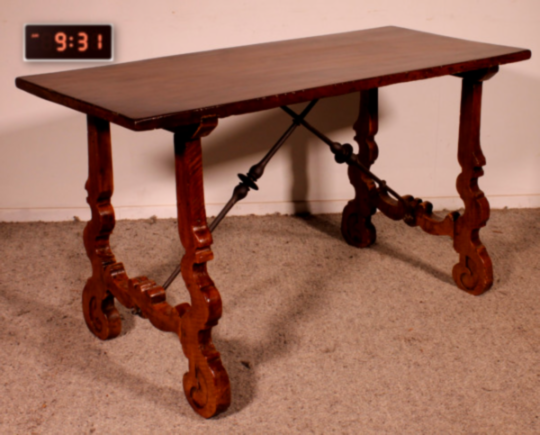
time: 9:31
